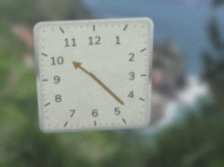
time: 10:23
